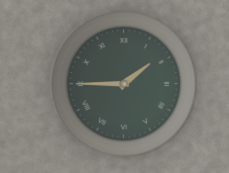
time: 1:45
